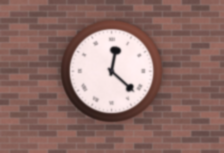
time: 12:22
